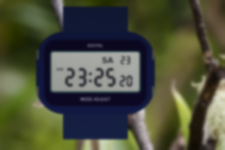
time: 23:25:20
